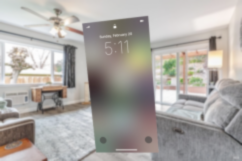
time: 5:11
